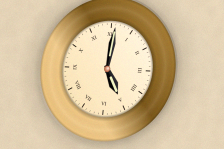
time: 5:01
